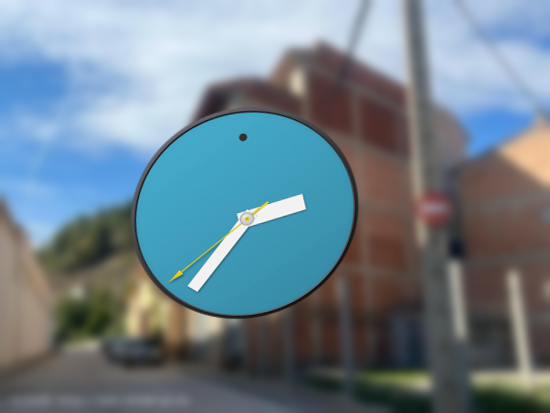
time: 2:36:39
